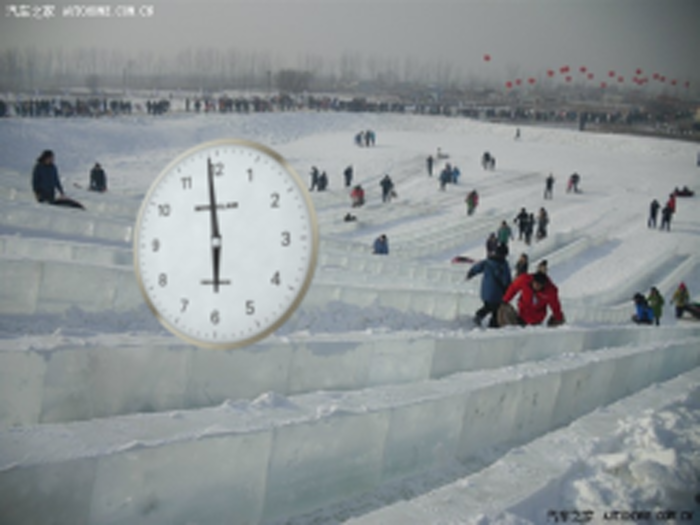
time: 5:59
